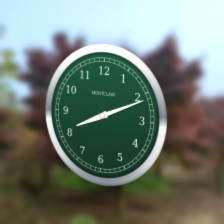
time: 8:11
